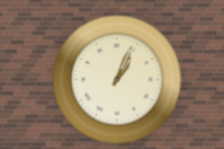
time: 1:04
